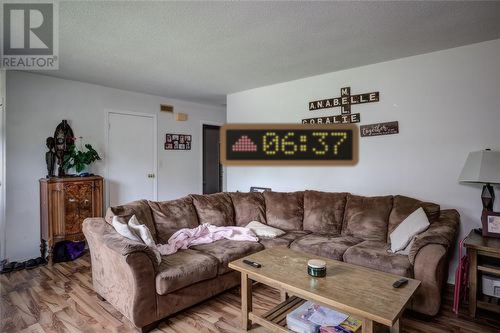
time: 6:37
